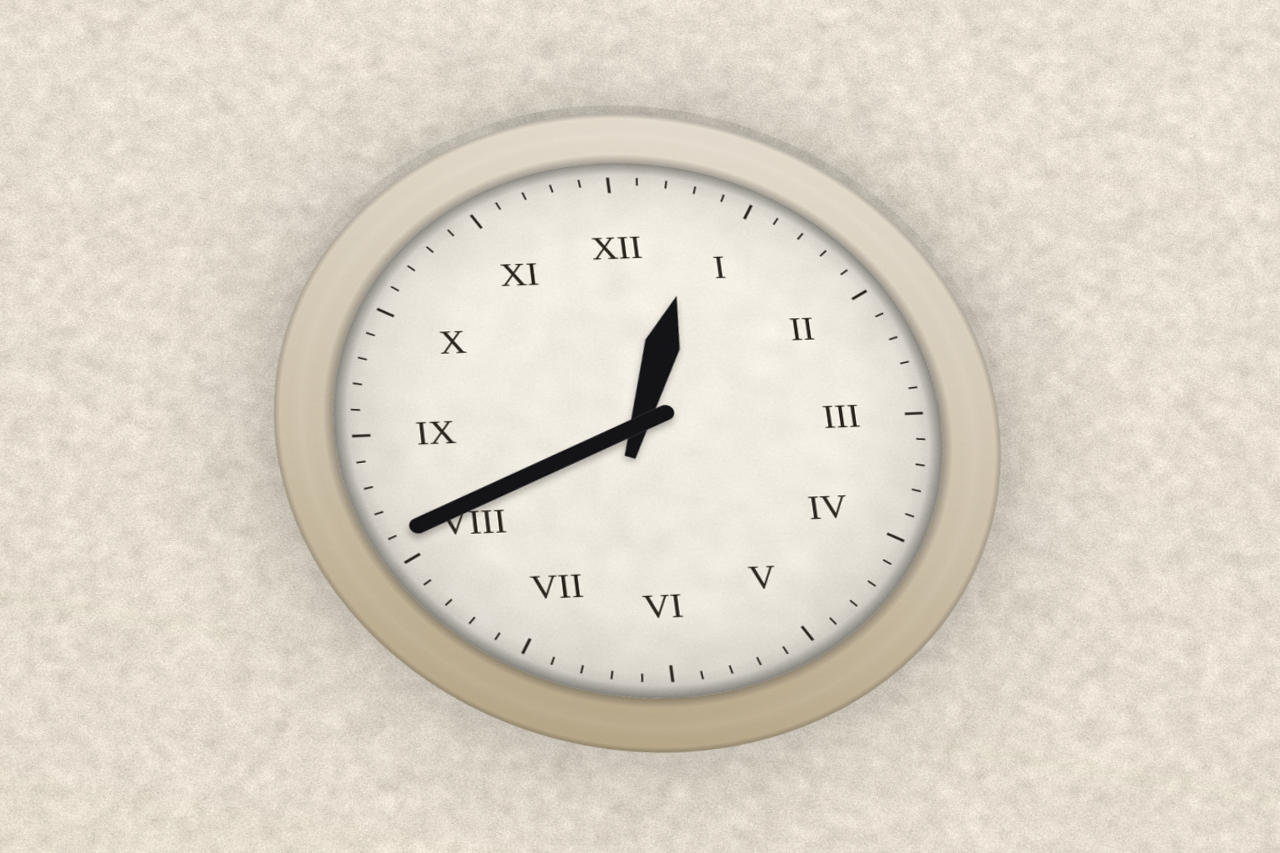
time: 12:41
